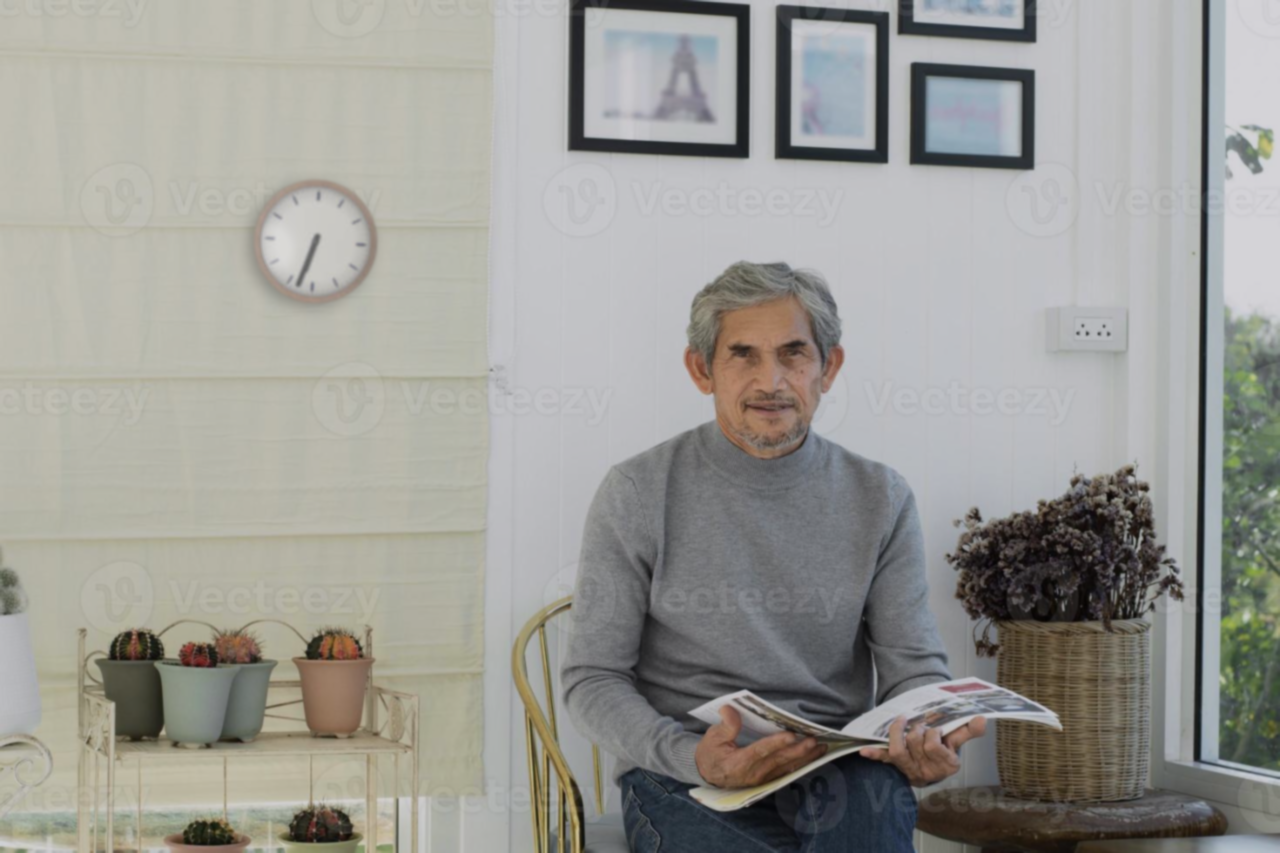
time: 6:33
